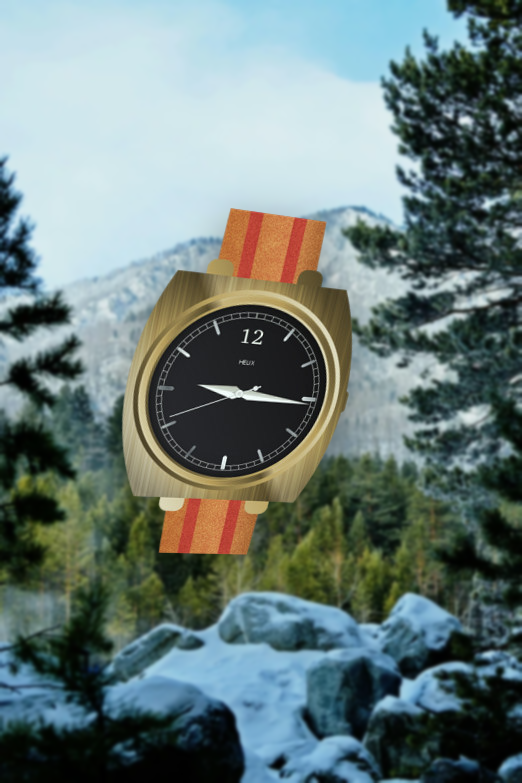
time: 9:15:41
